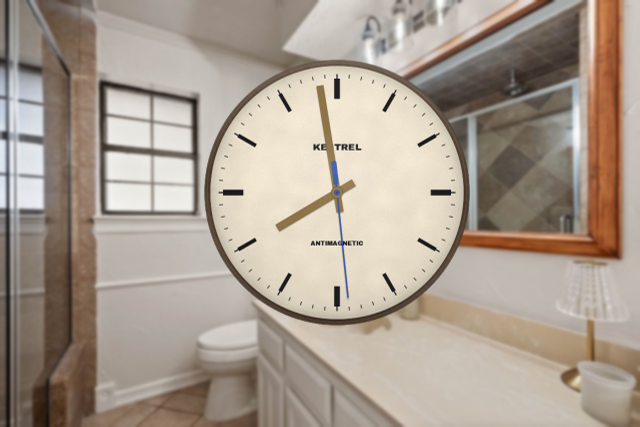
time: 7:58:29
